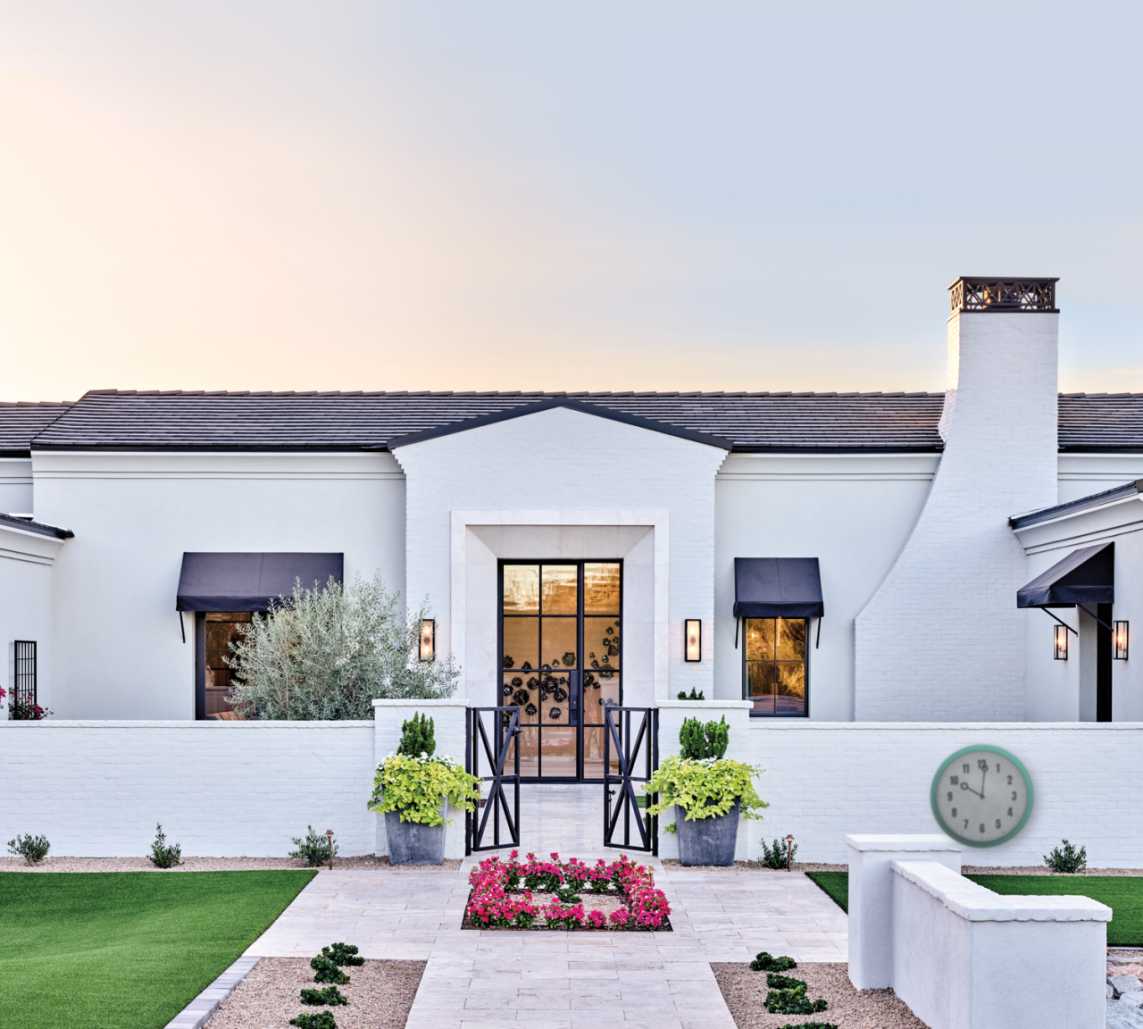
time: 10:01
